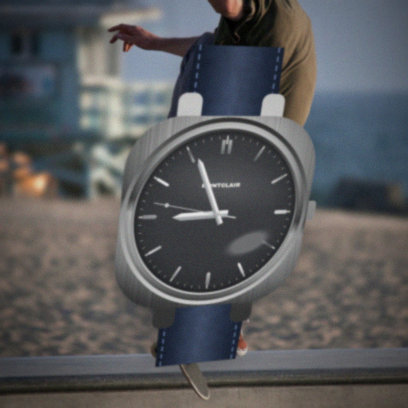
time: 8:55:47
